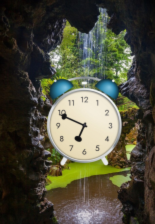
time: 6:49
